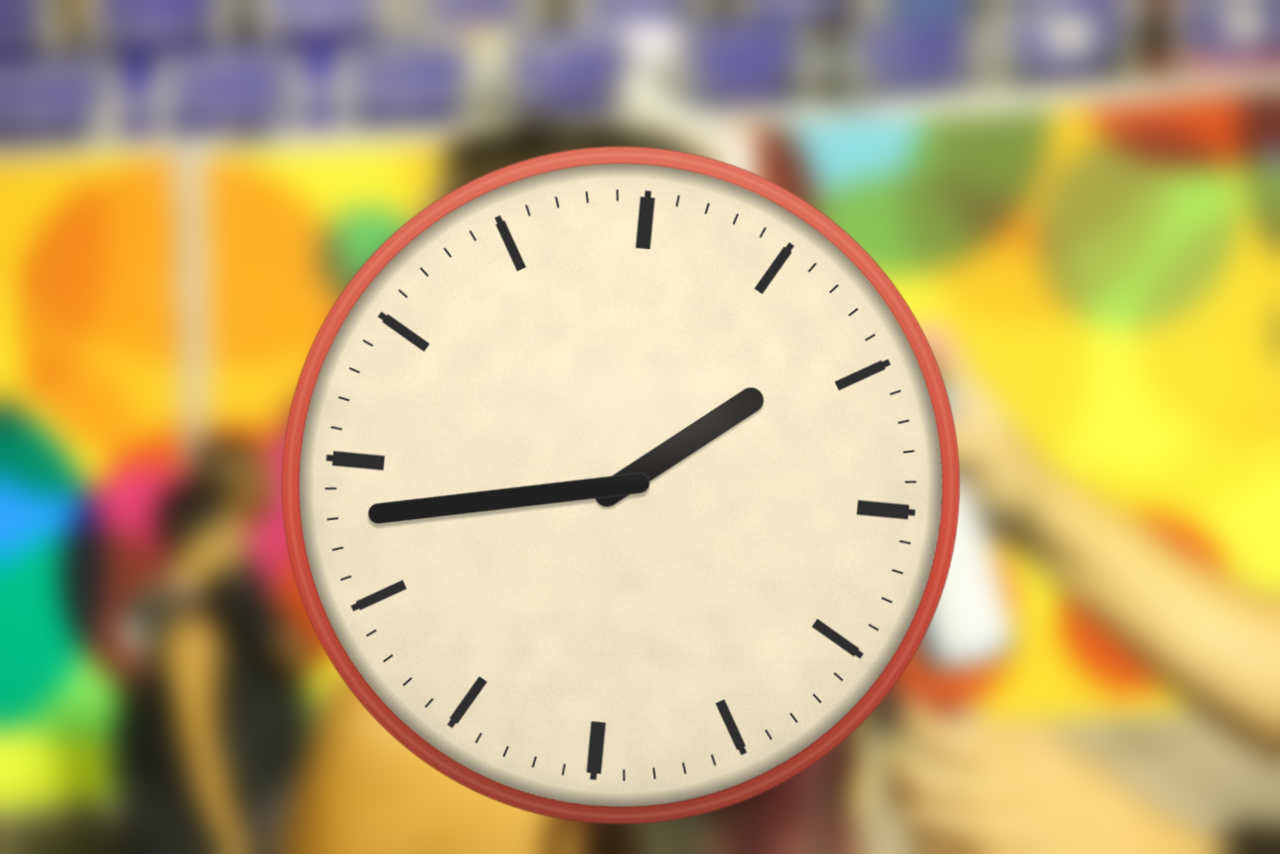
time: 1:43
